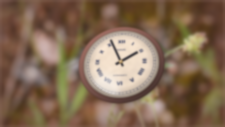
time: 1:56
